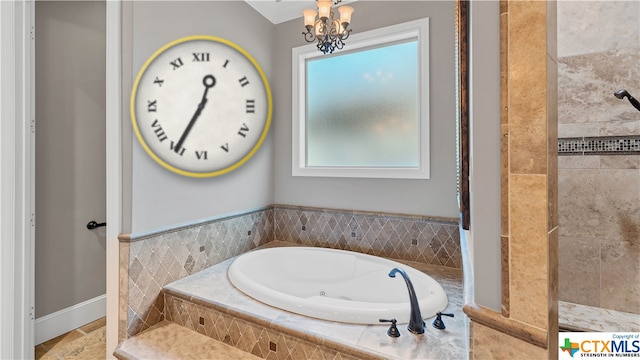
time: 12:35
